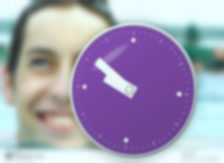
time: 9:51
